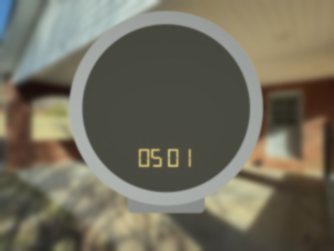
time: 5:01
